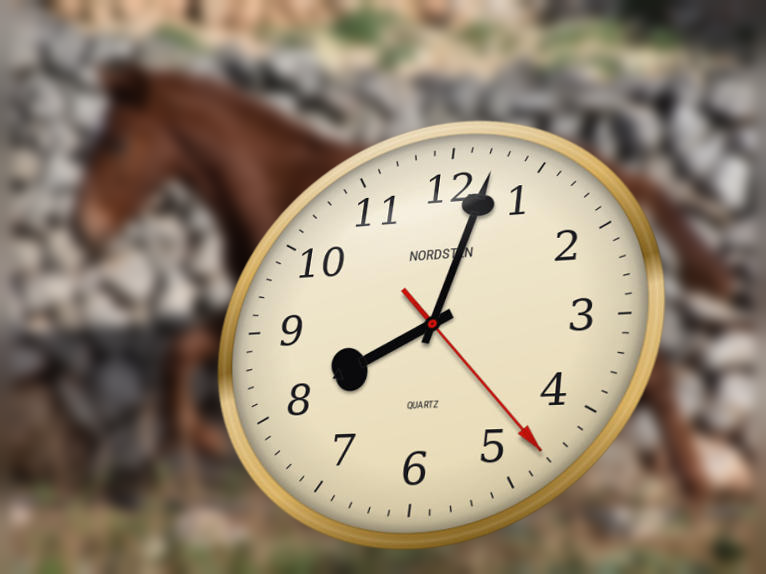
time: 8:02:23
